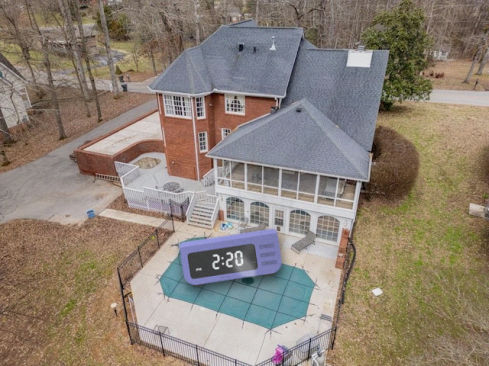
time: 2:20
